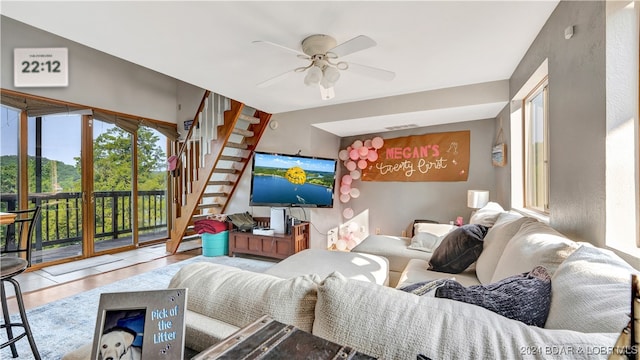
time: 22:12
